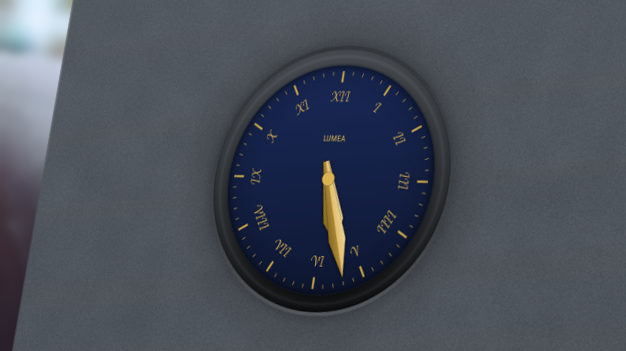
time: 5:27
